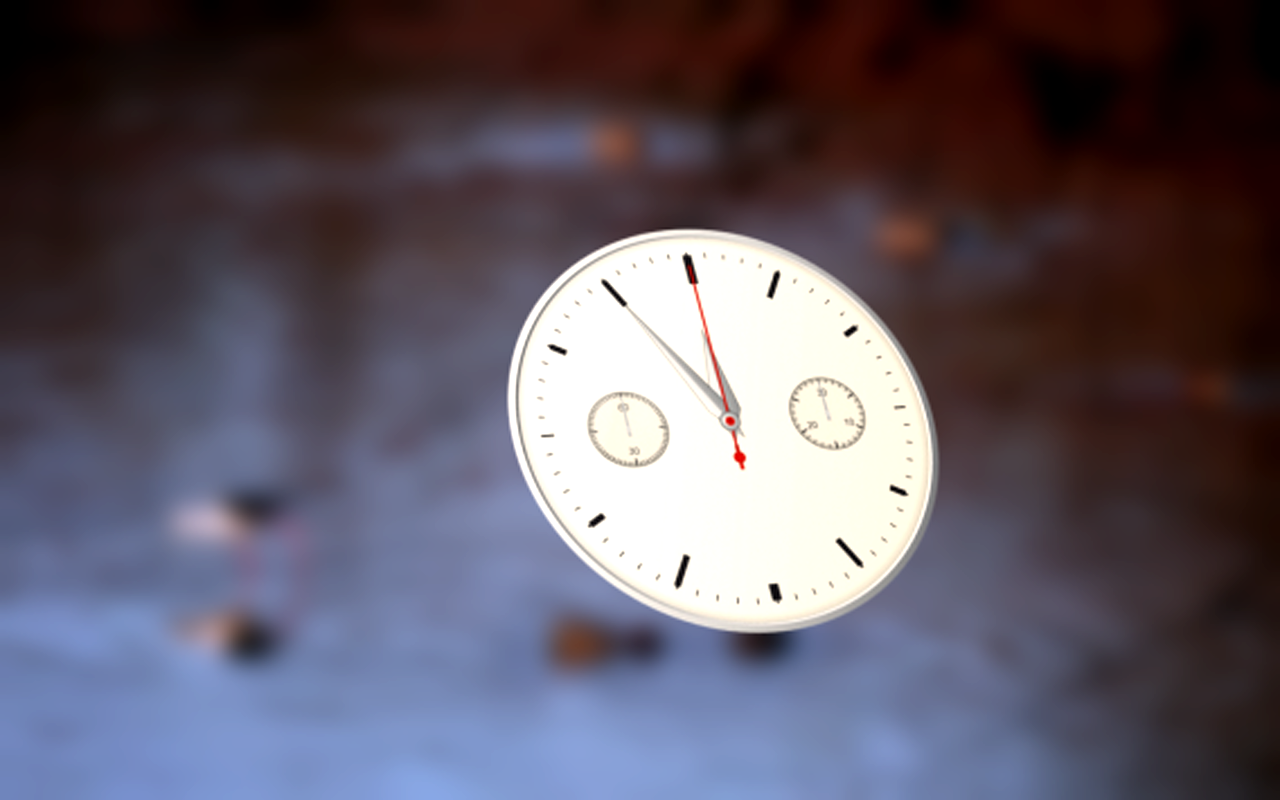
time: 11:55
